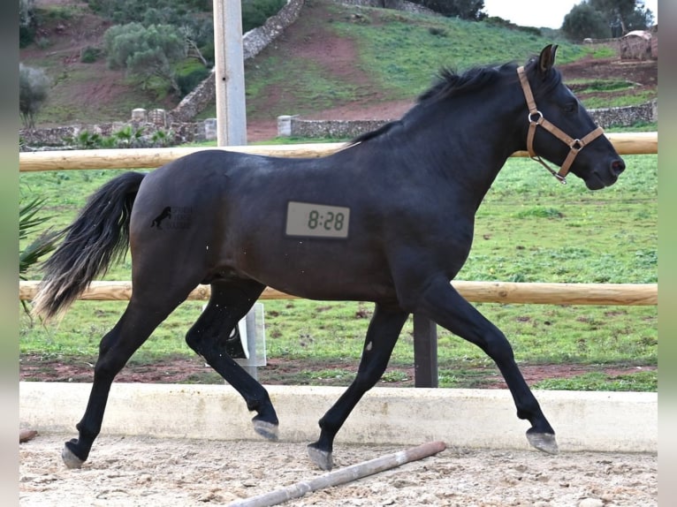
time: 8:28
